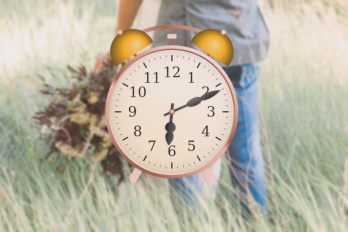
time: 6:11
